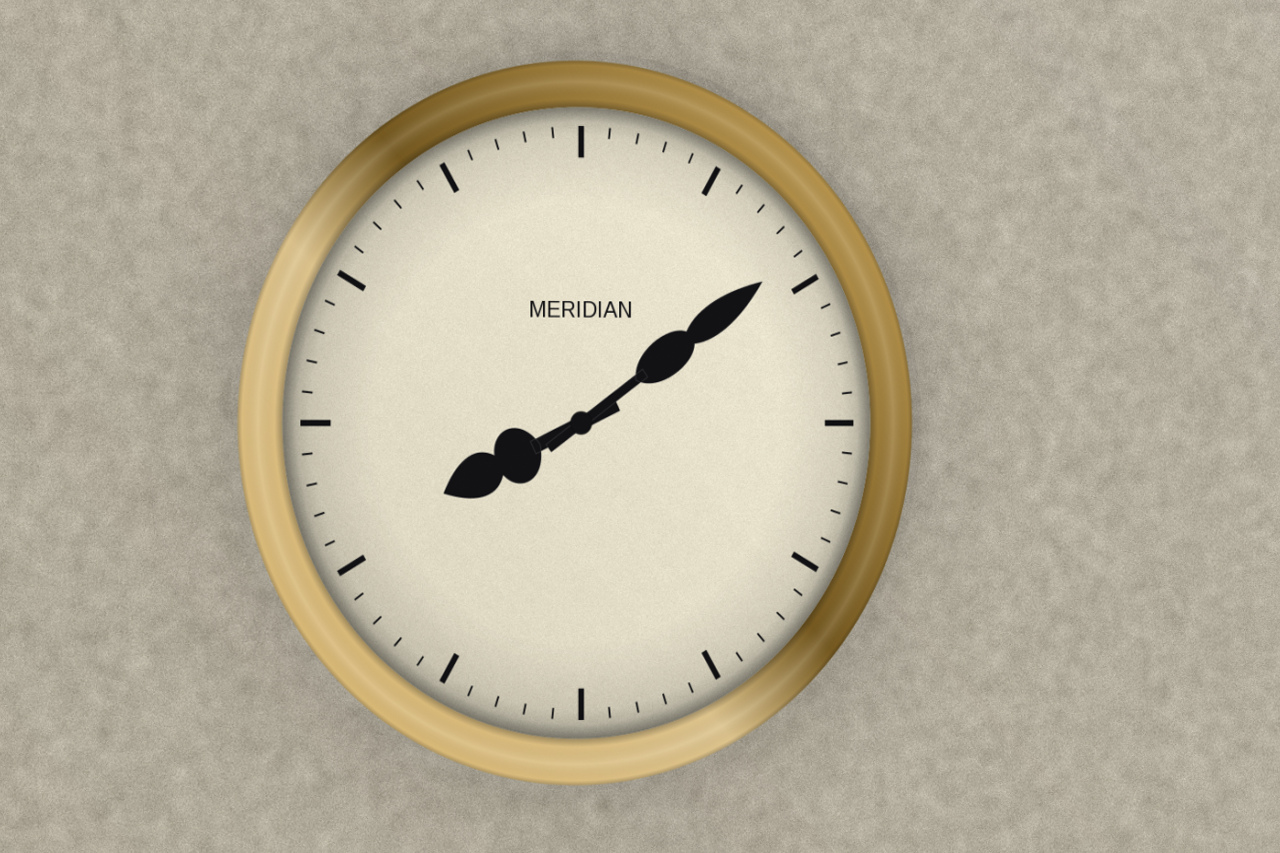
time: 8:09
